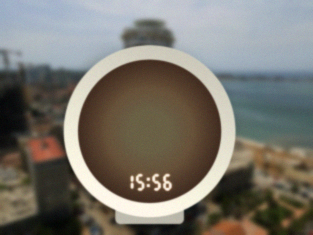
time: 15:56
